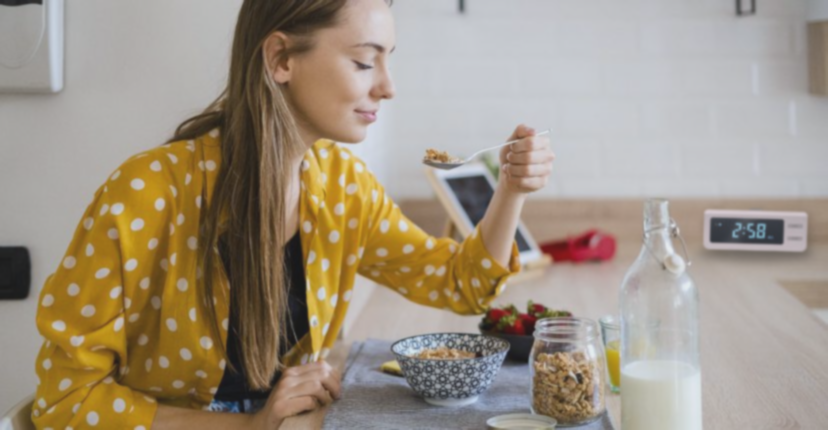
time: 2:58
